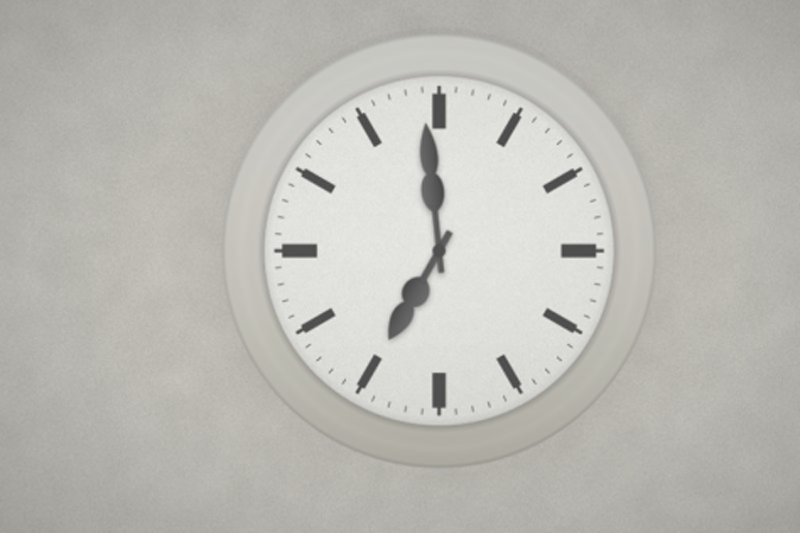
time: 6:59
